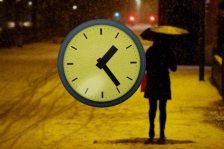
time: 1:24
